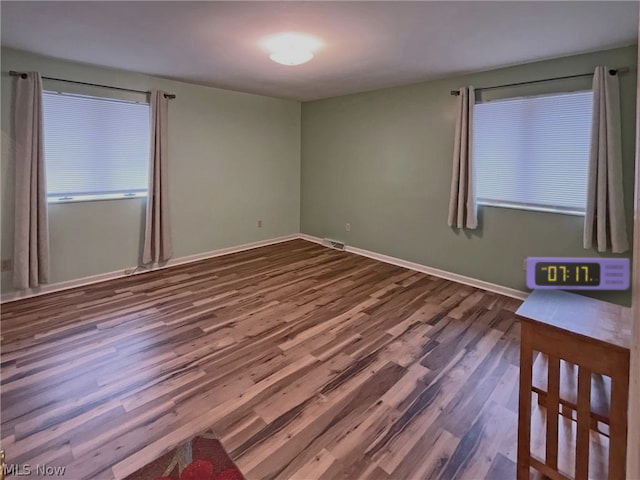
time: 7:17
